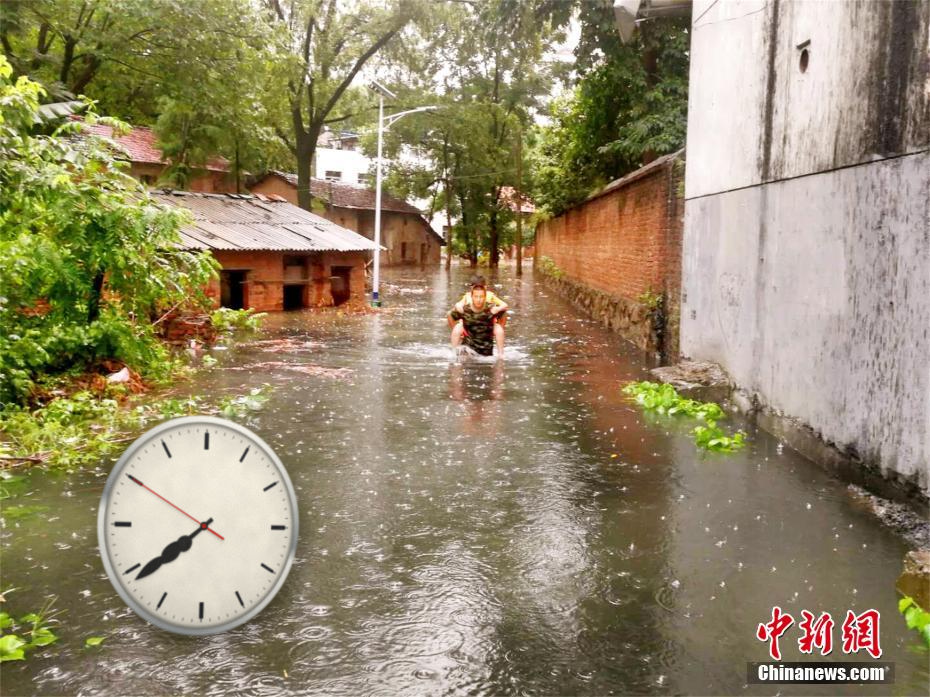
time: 7:38:50
